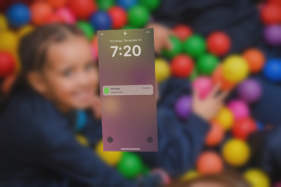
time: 7:20
